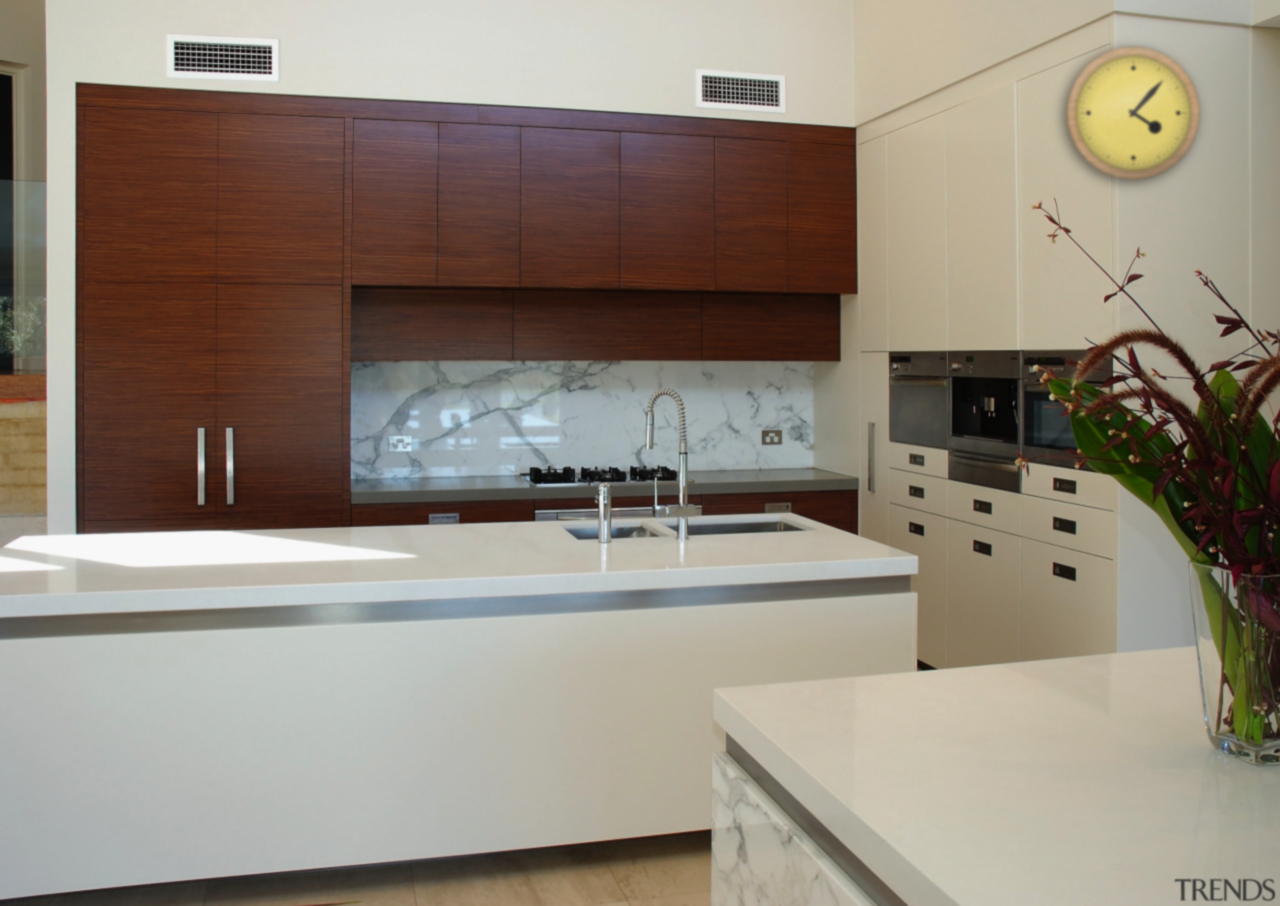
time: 4:07
